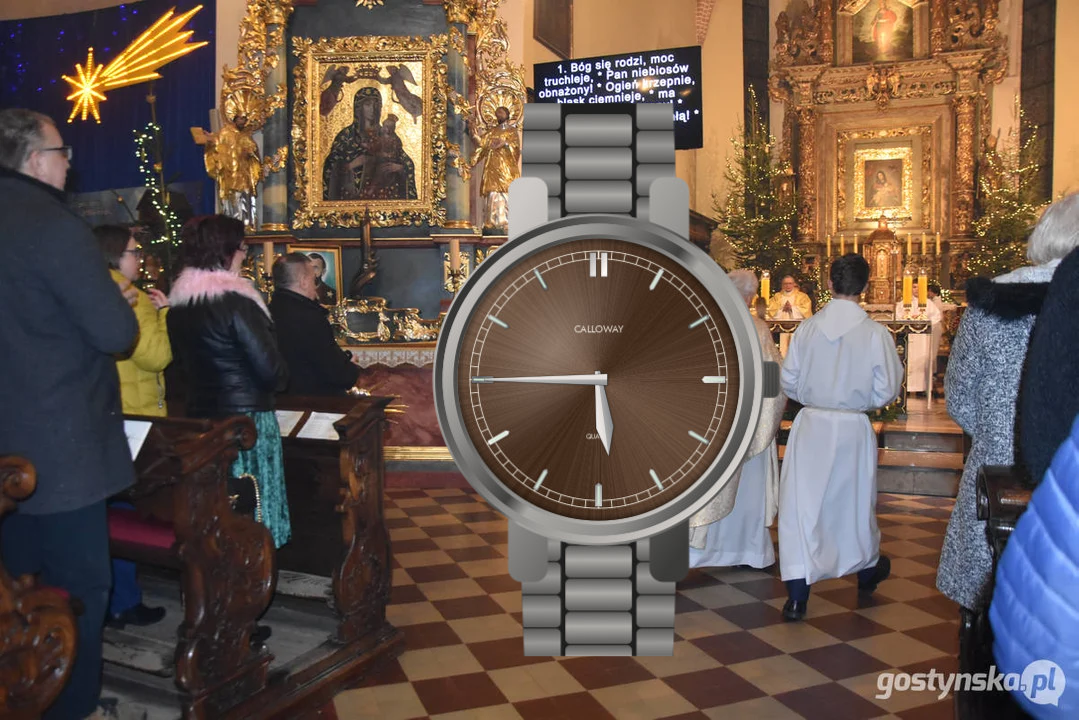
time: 5:45
